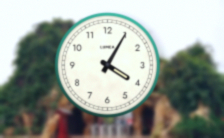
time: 4:05
